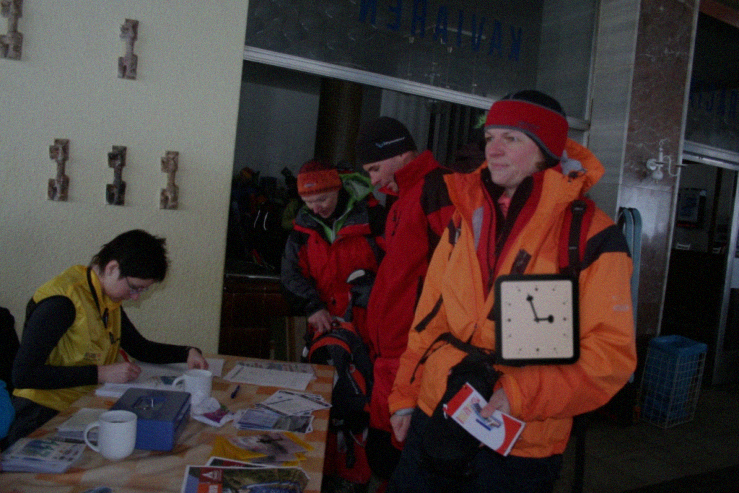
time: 2:57
